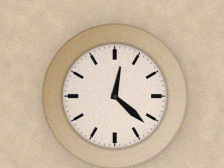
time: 12:22
